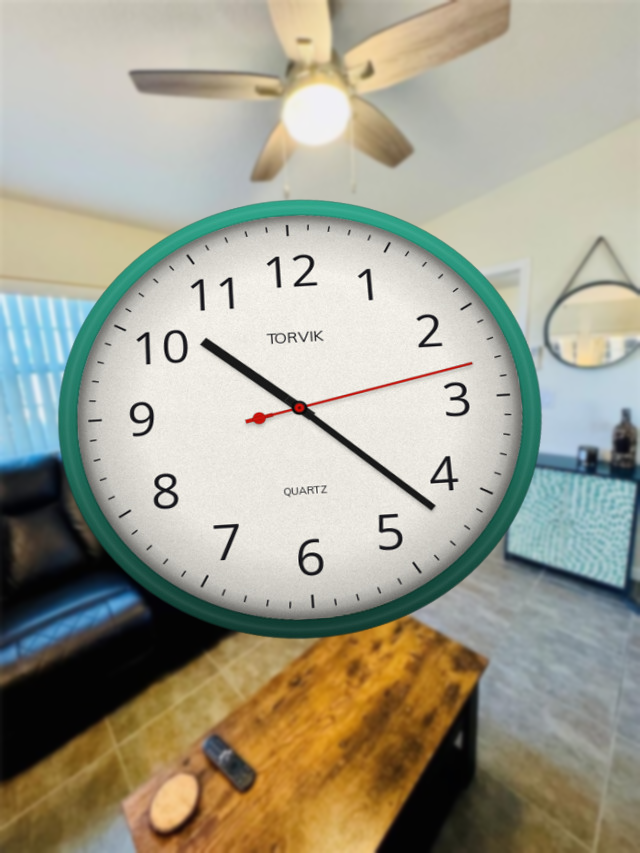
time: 10:22:13
